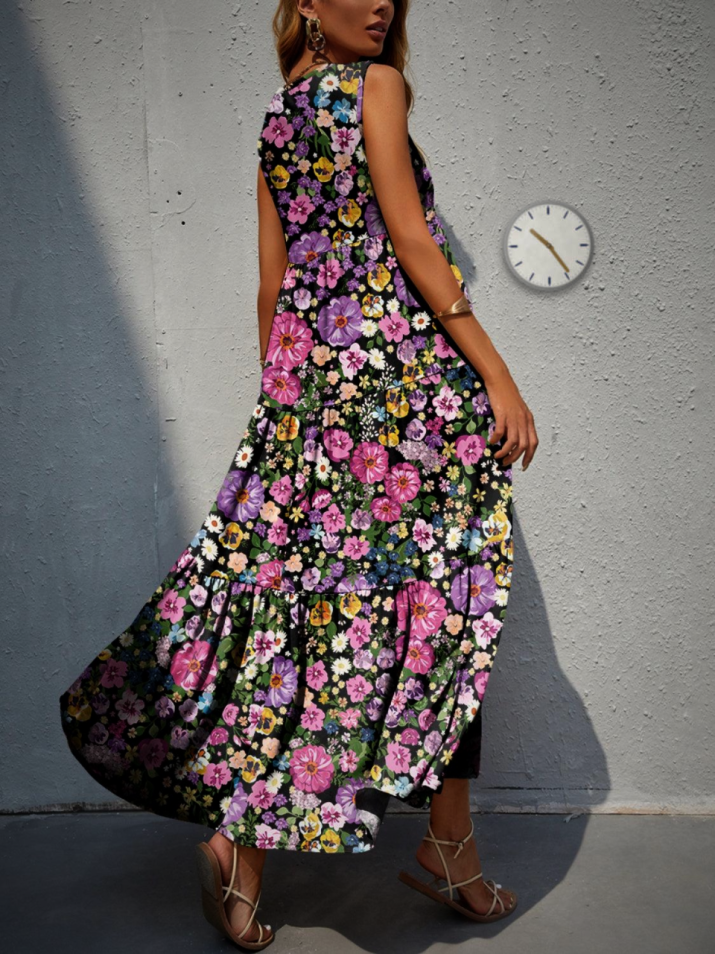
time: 10:24
